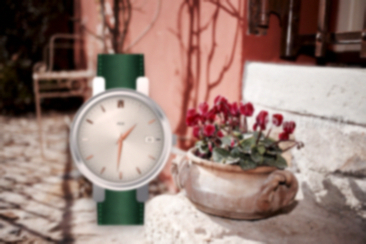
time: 1:31
